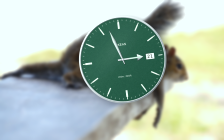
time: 2:57
